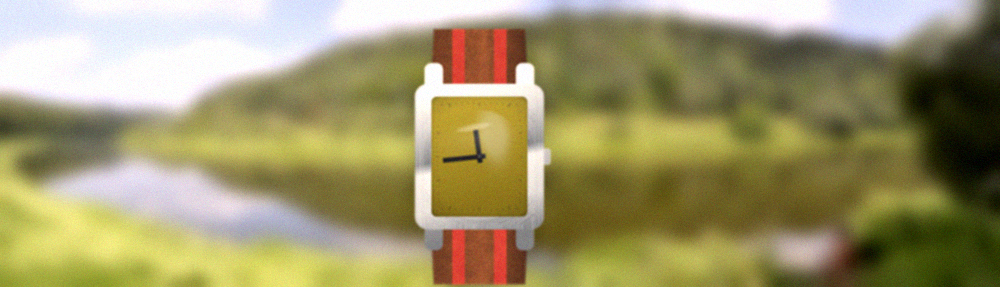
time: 11:44
